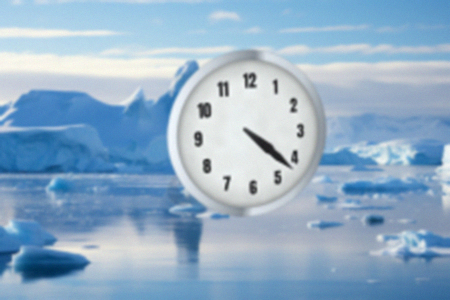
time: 4:22
